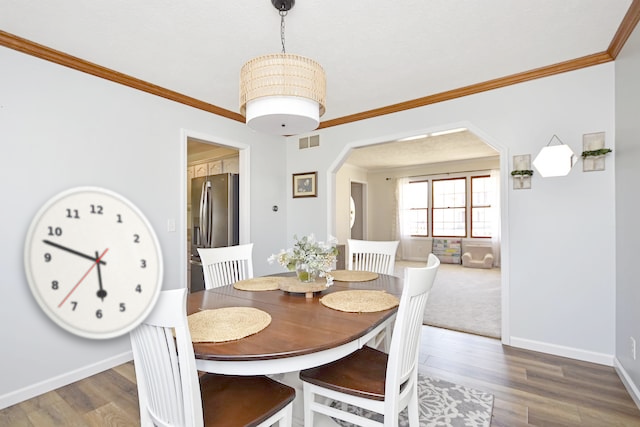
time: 5:47:37
